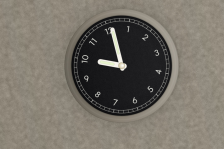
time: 10:01
